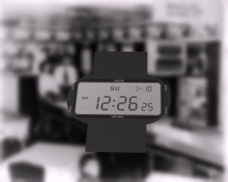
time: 12:26:25
